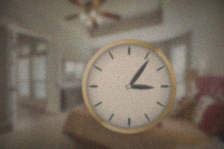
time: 3:06
